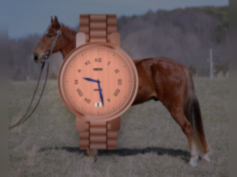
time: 9:28
